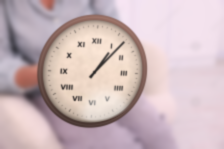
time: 1:07
